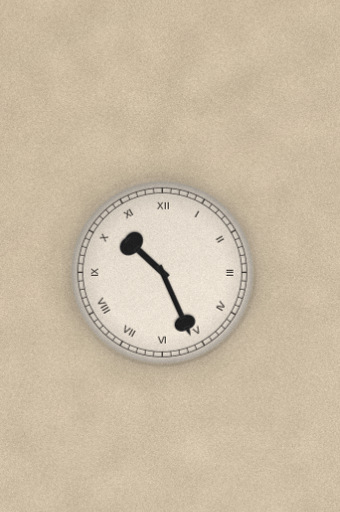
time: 10:26
